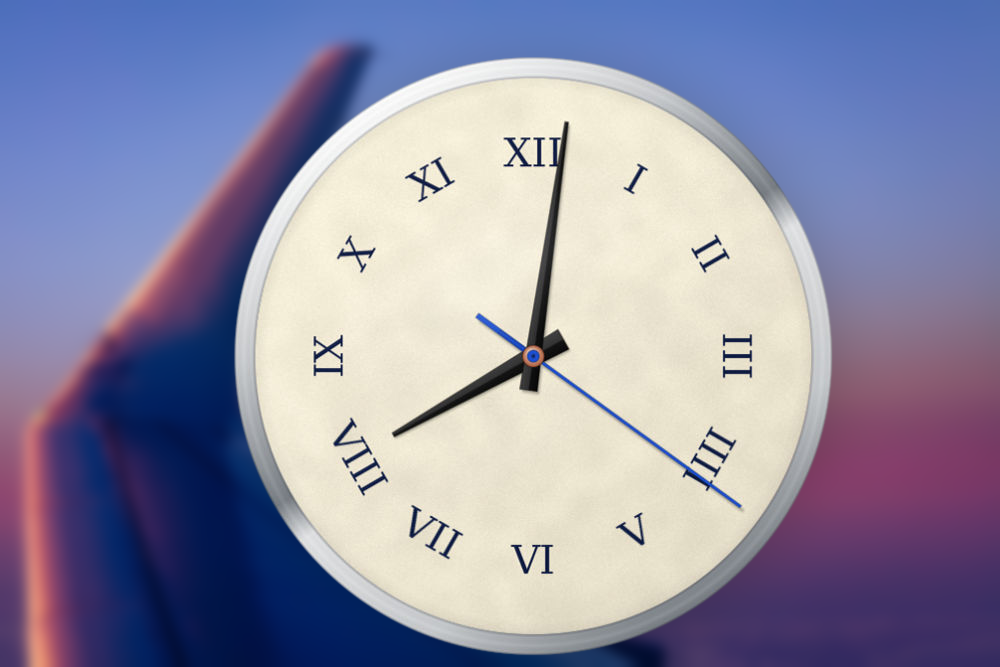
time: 8:01:21
